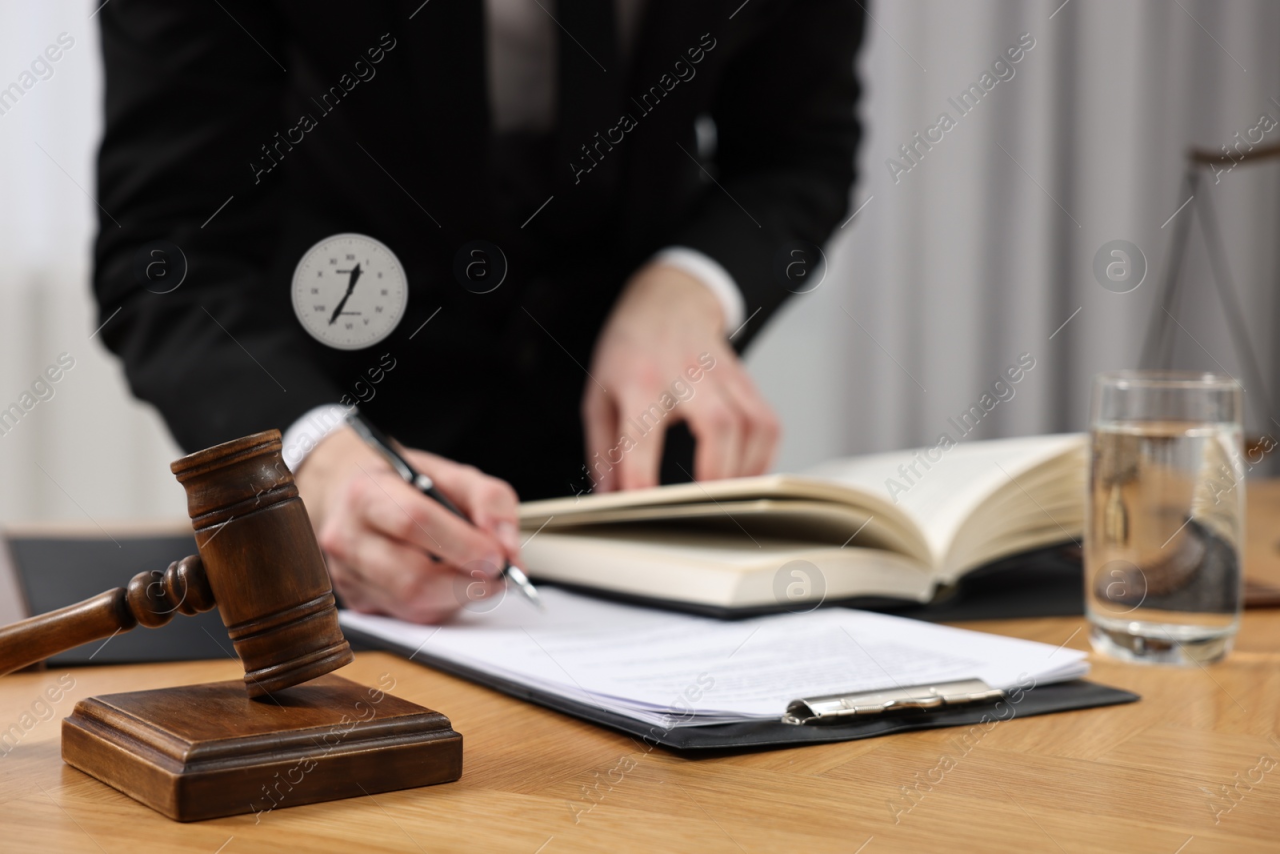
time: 12:35
